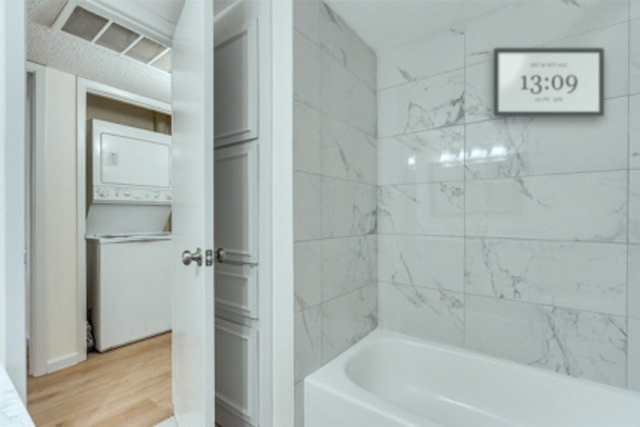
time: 13:09
